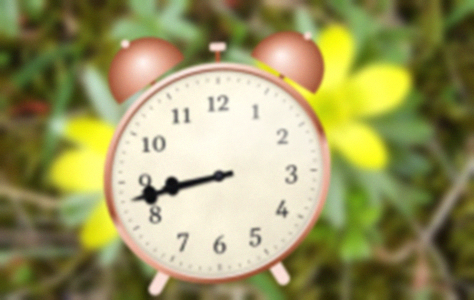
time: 8:43
